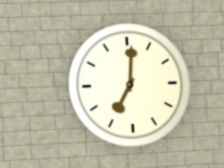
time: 7:01
